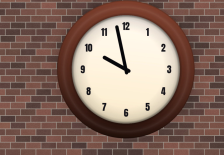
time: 9:58
